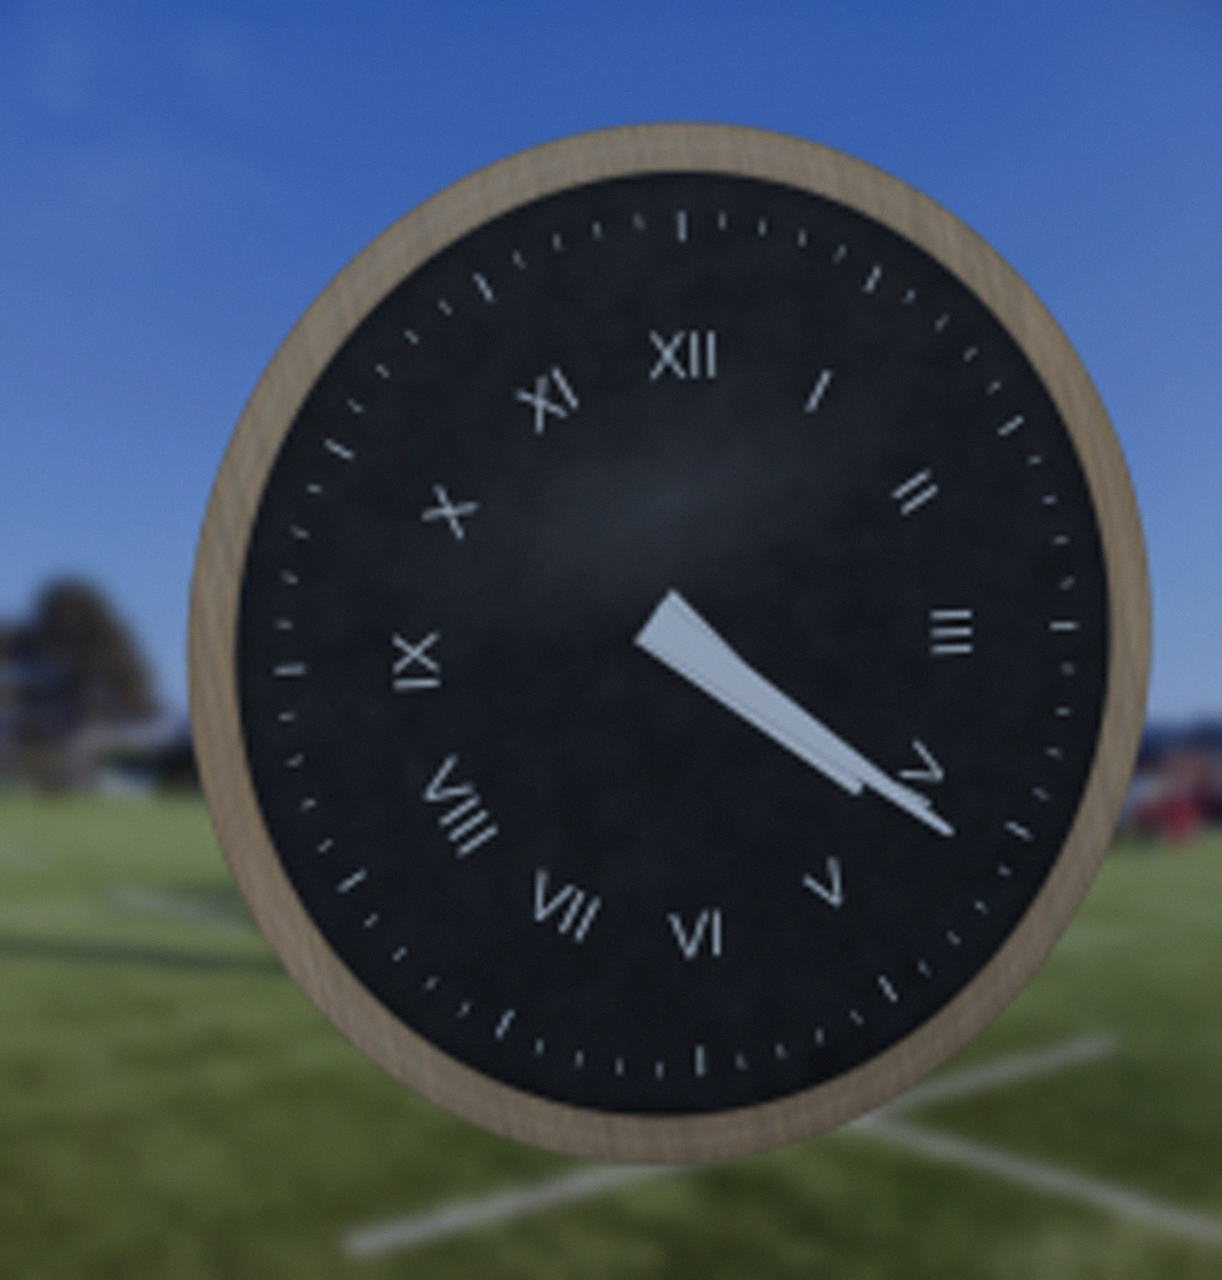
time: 4:21
